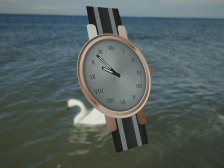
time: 9:53
